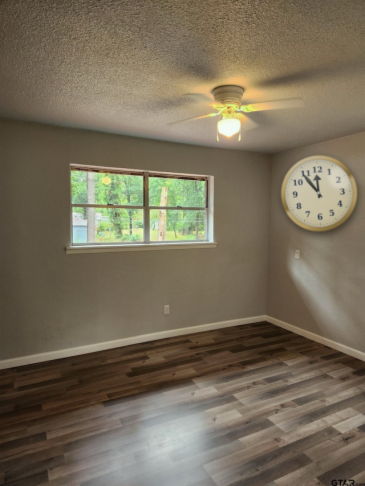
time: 11:54
